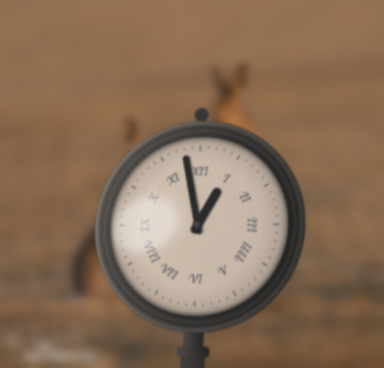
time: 12:58
